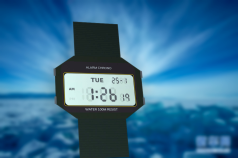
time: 1:26:19
